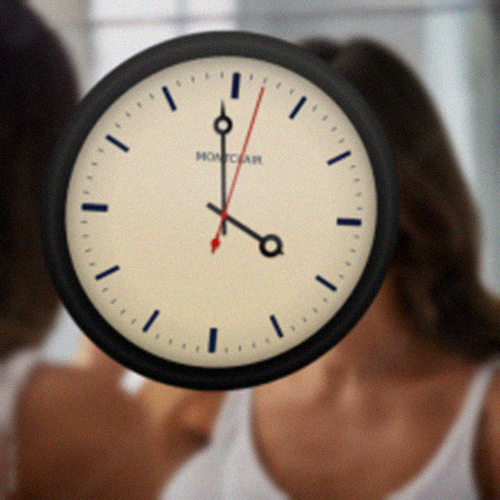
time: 3:59:02
